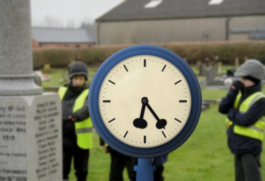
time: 6:24
